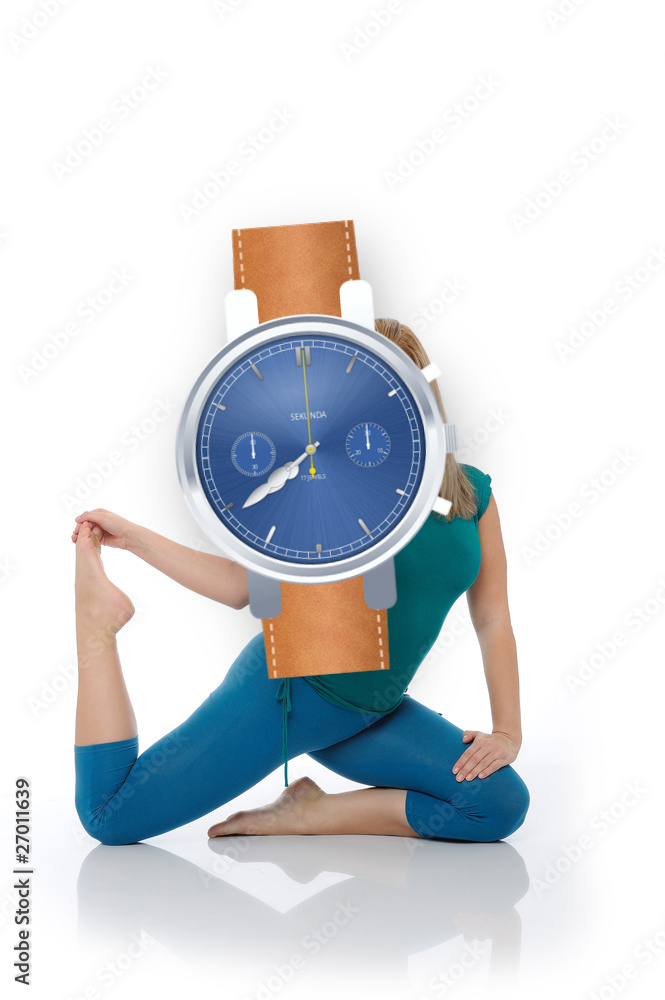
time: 7:39
